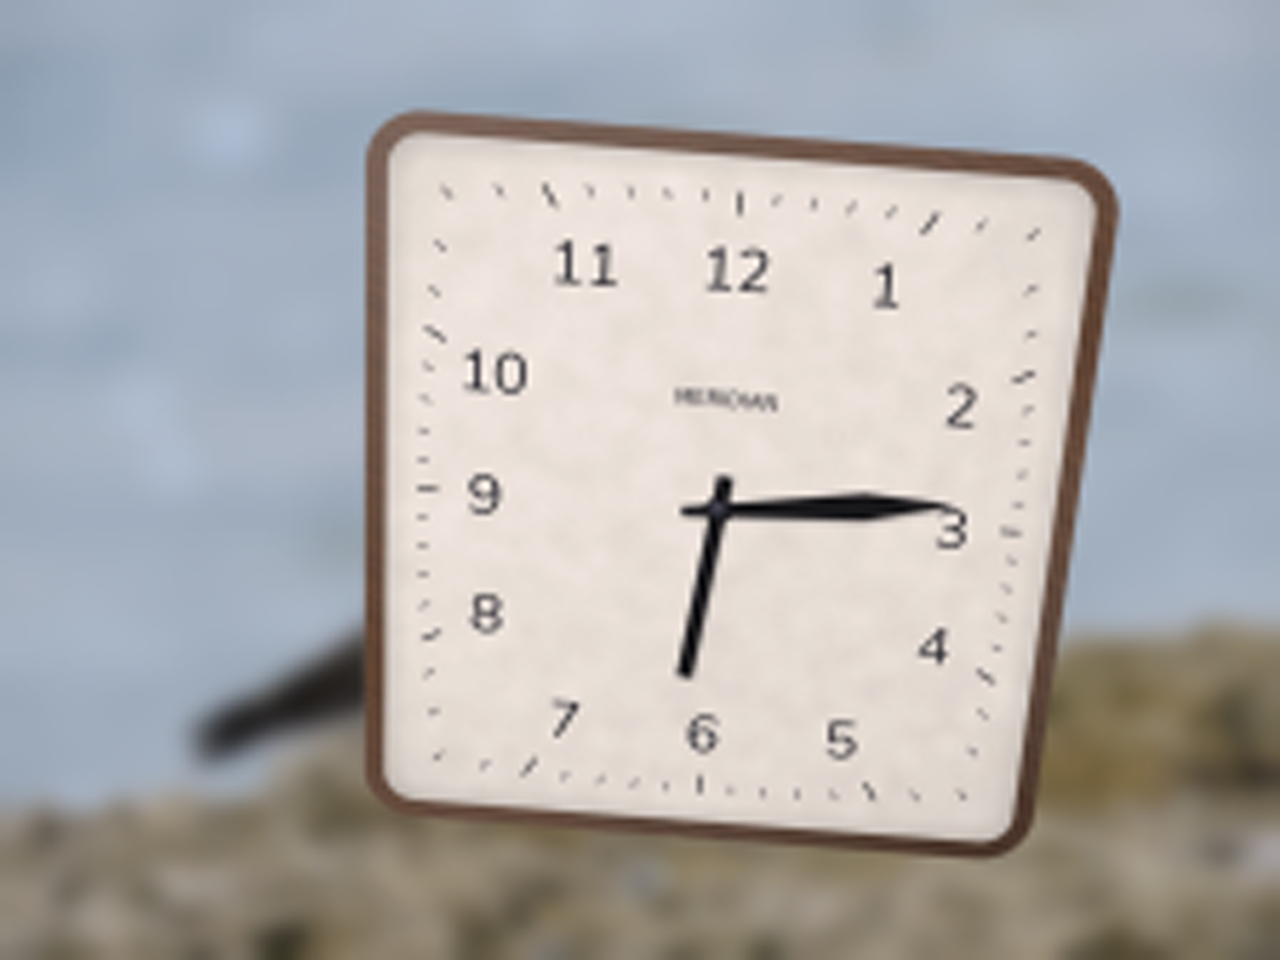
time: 6:14
